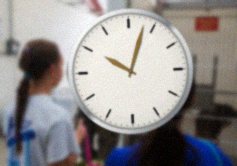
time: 10:03
